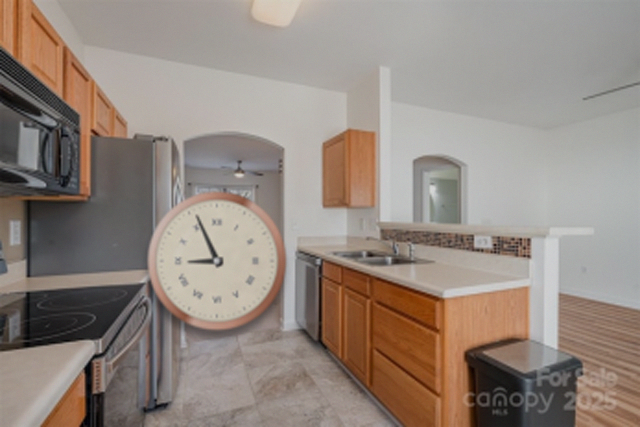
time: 8:56
